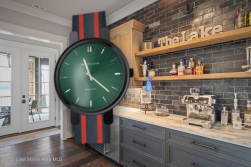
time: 11:22
